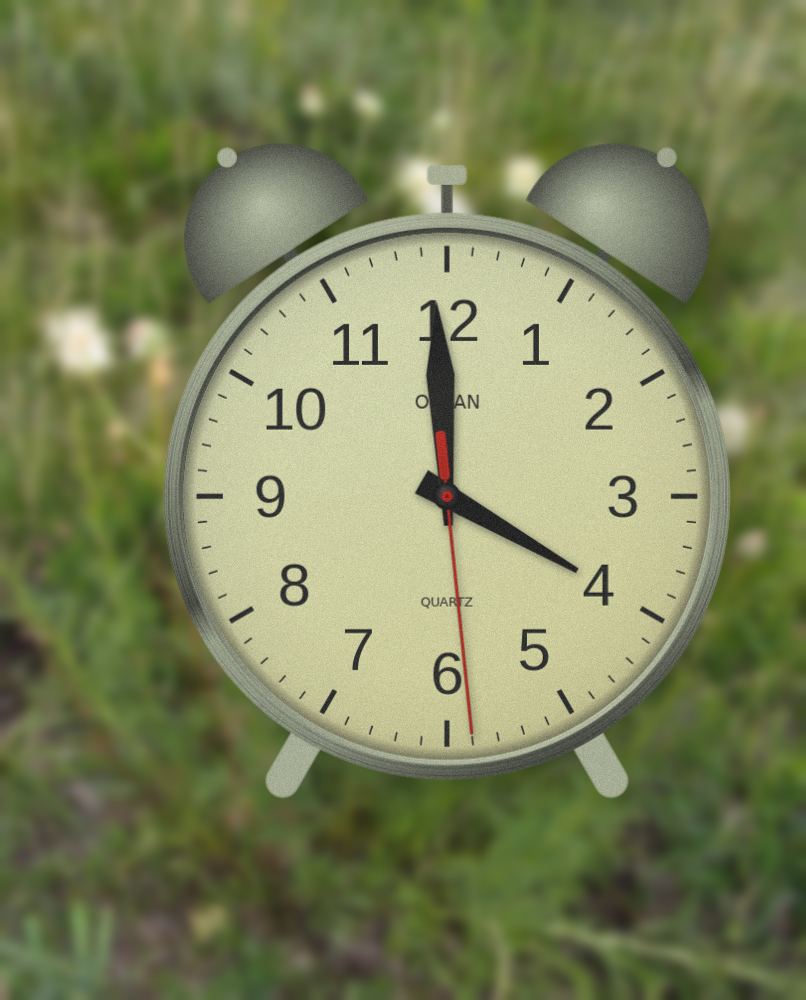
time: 3:59:29
